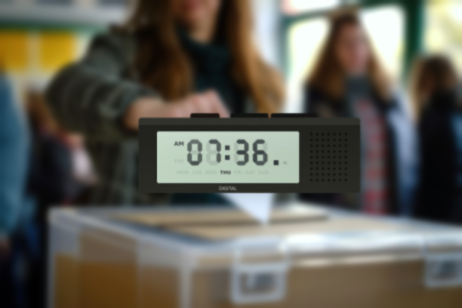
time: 7:36
